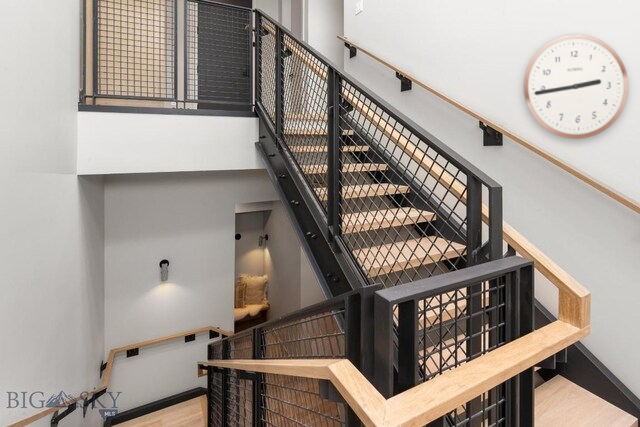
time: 2:44
